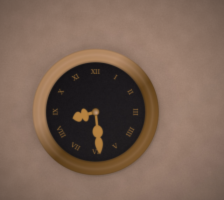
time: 8:29
